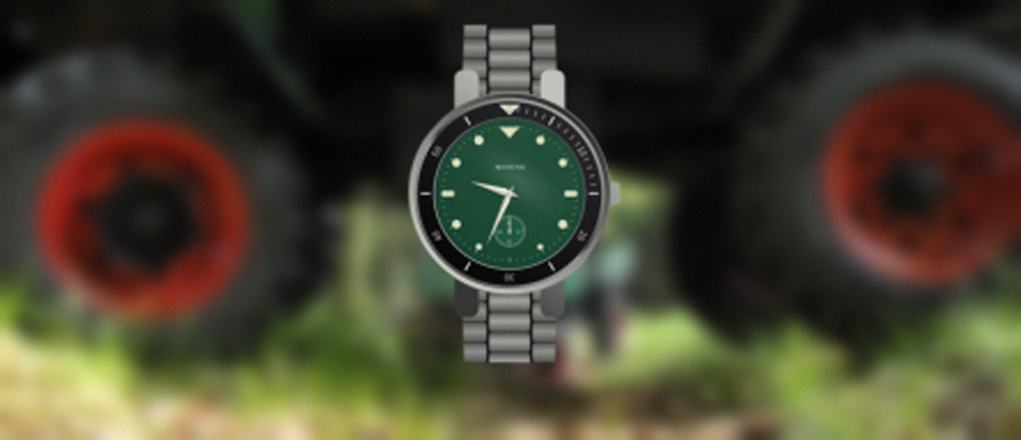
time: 9:34
